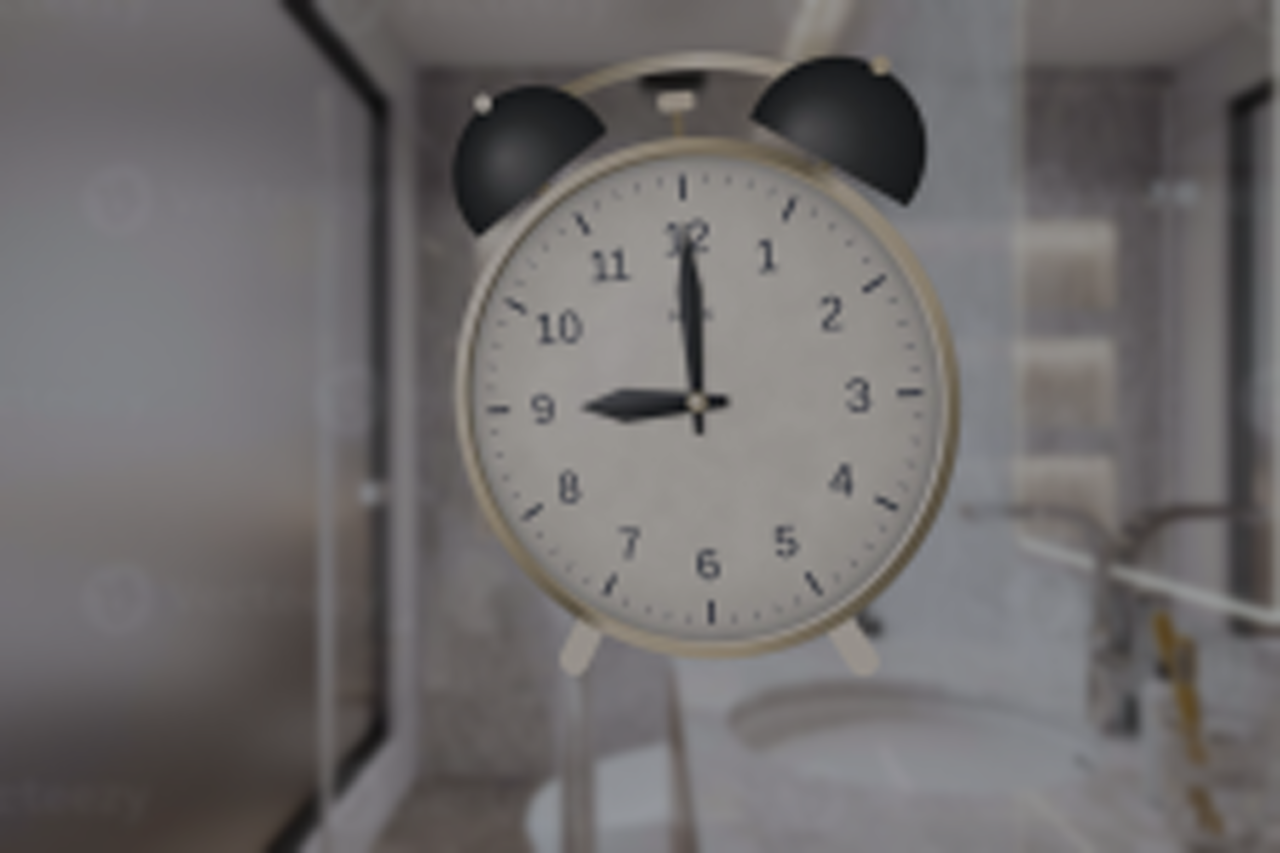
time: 9:00
